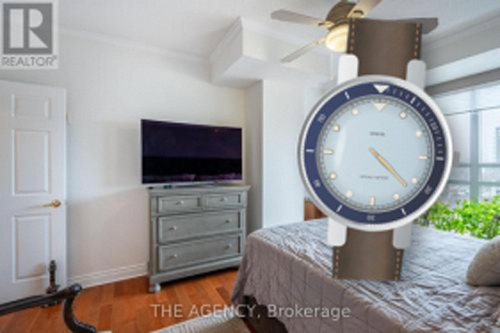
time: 4:22
